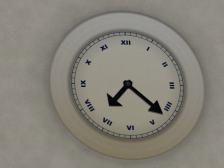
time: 7:22
